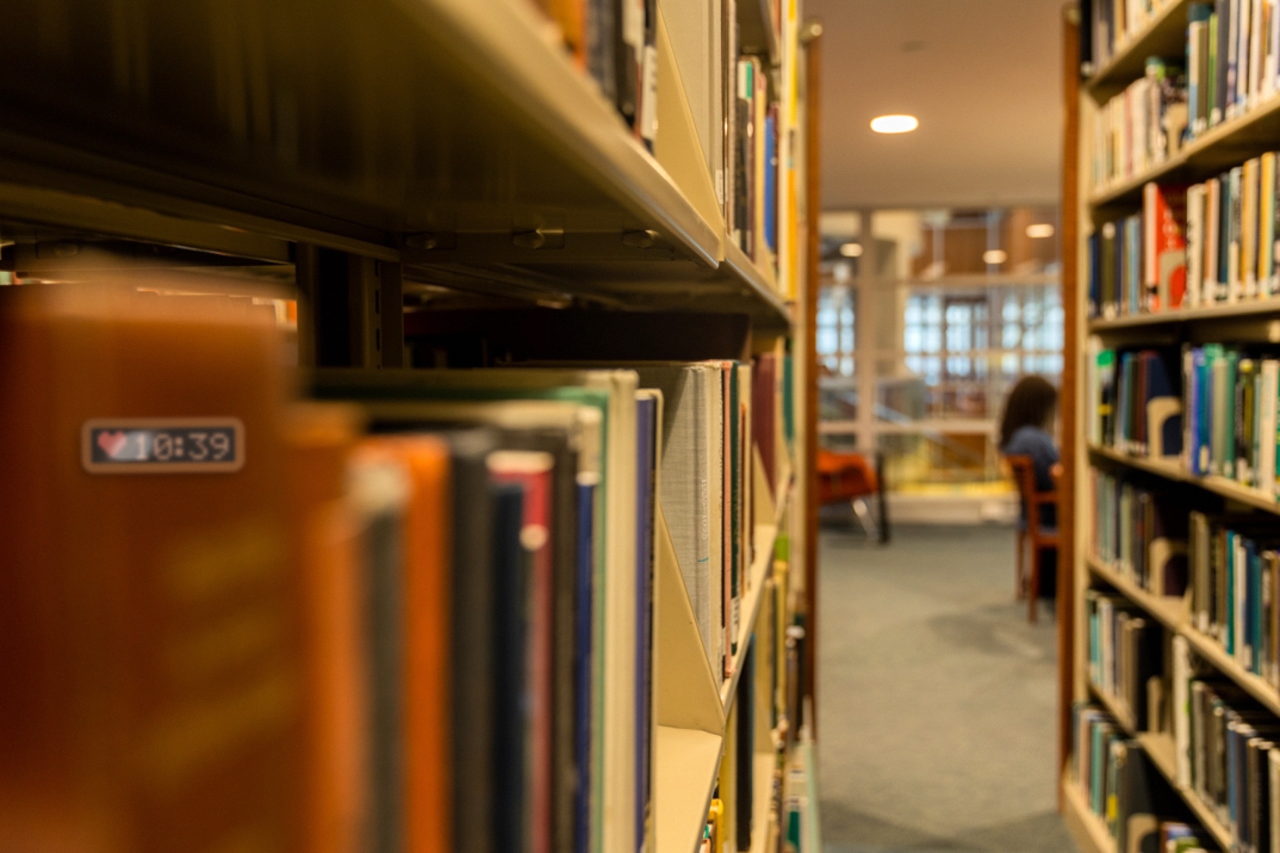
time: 10:39
